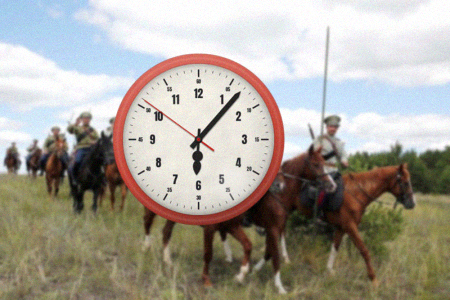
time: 6:06:51
